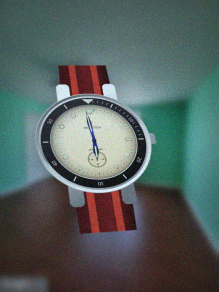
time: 5:59
